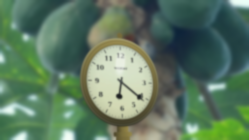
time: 6:21
